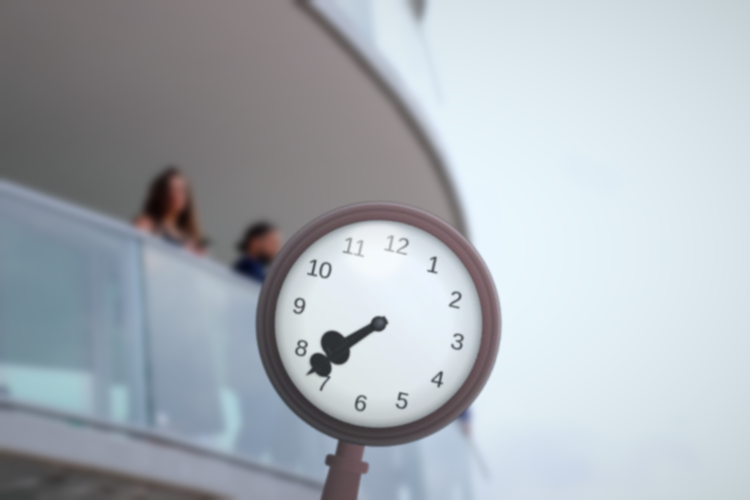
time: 7:37
